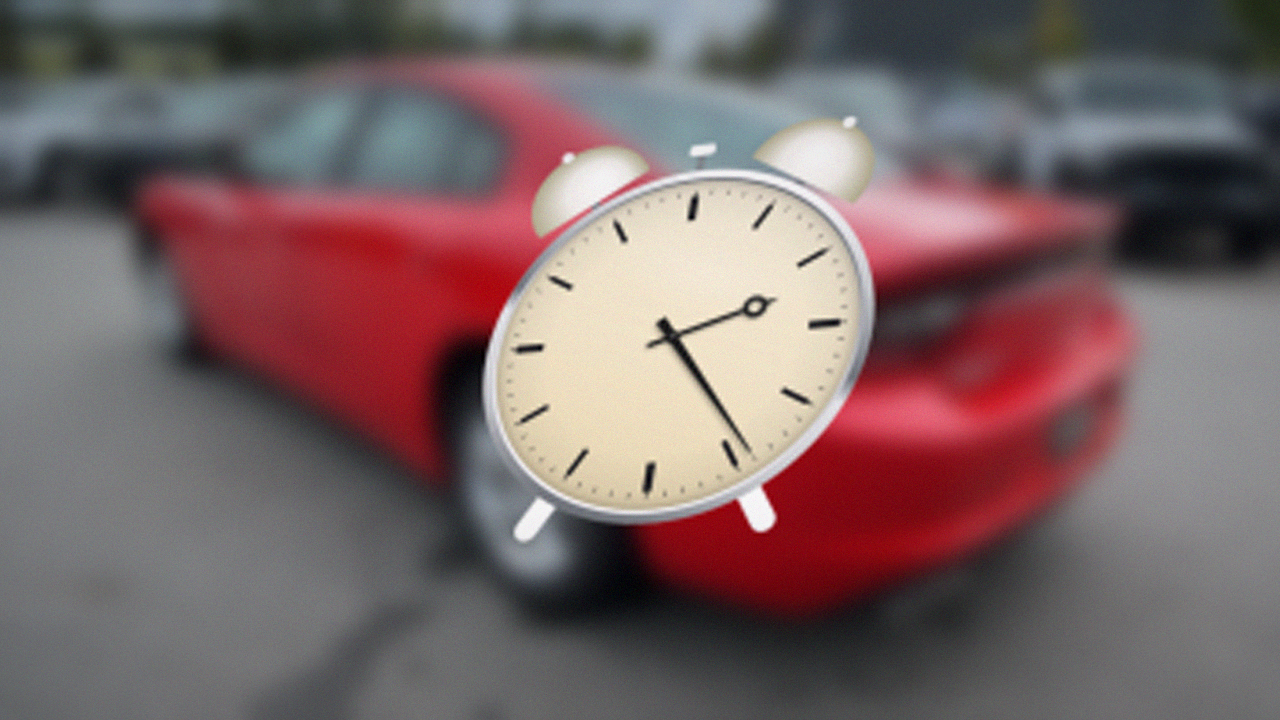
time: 2:24
